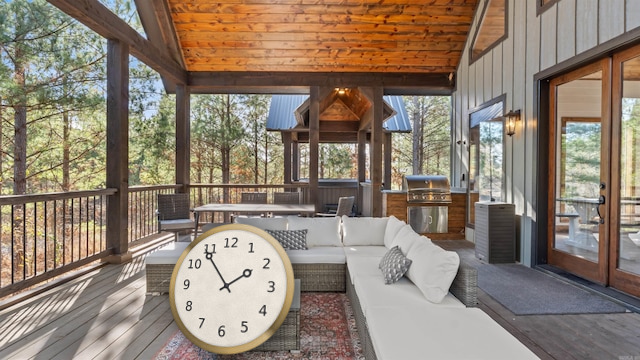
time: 1:54
